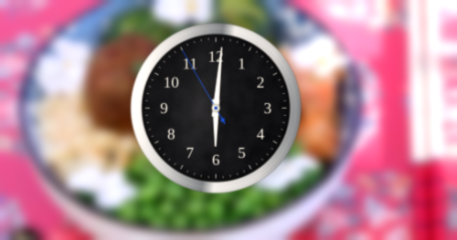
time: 6:00:55
